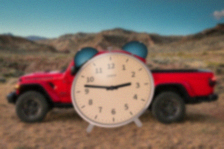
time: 2:47
